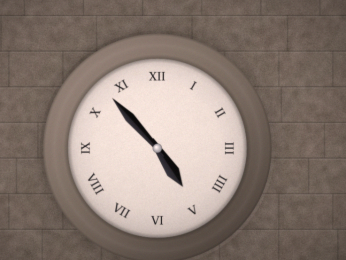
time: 4:53
